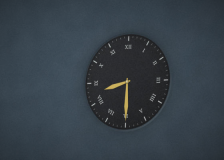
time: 8:30
